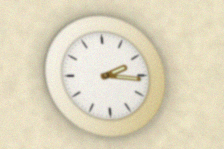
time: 2:16
